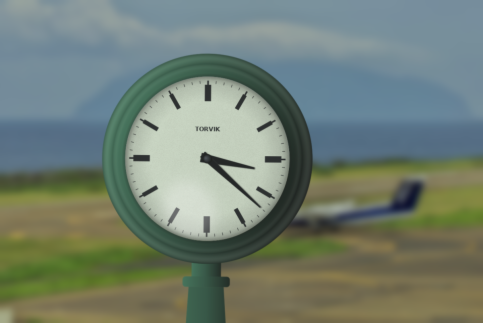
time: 3:22
